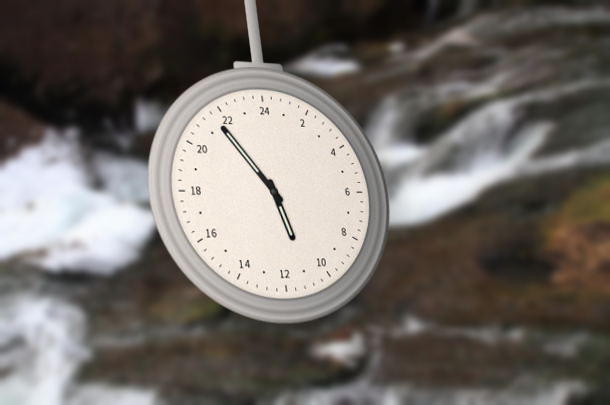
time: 10:54
